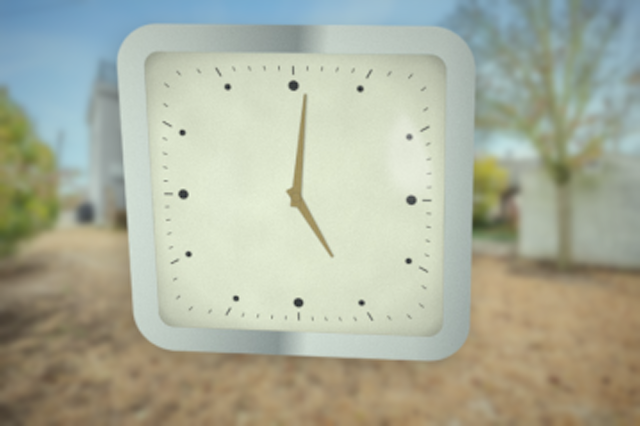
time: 5:01
